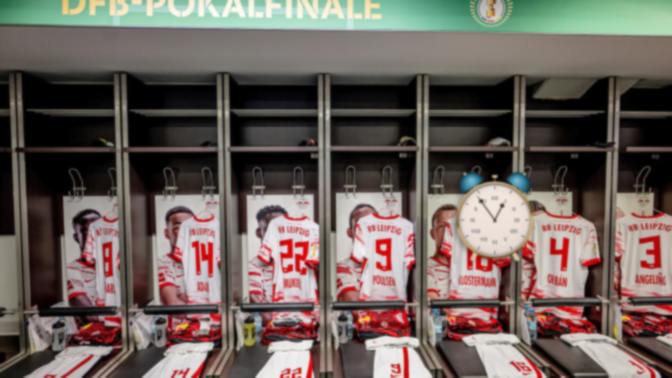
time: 12:54
